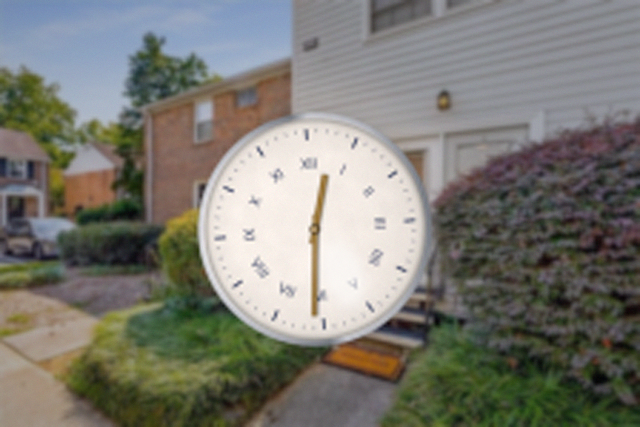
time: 12:31
